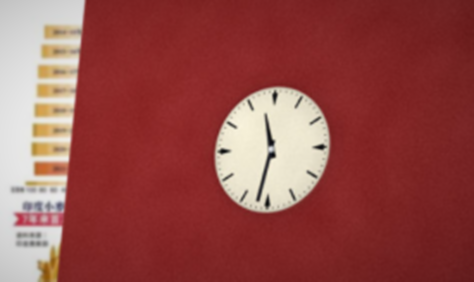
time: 11:32
